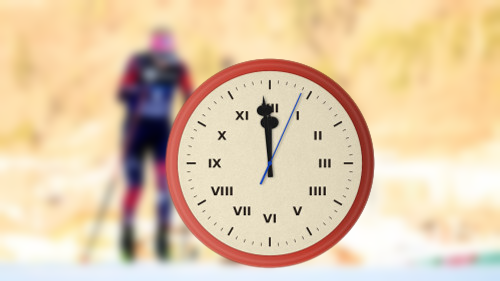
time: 11:59:04
